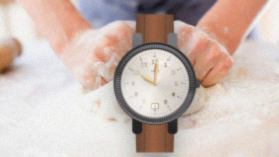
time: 10:01
